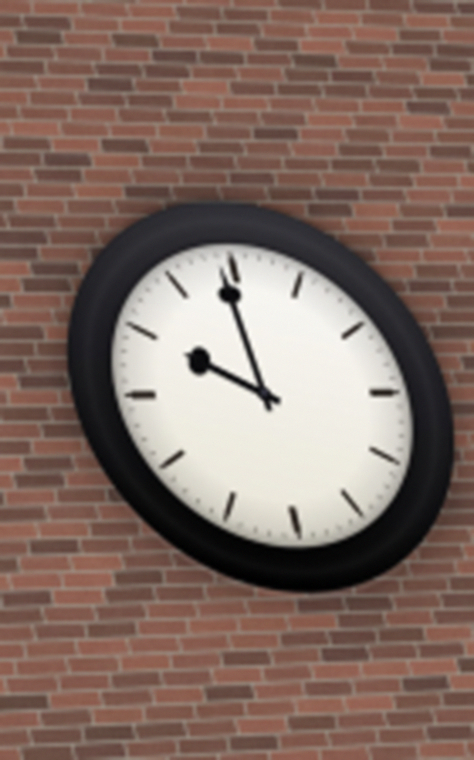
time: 9:59
